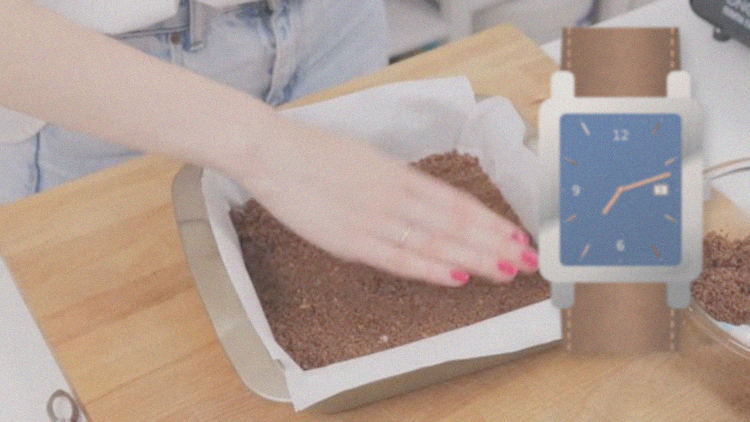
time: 7:12
